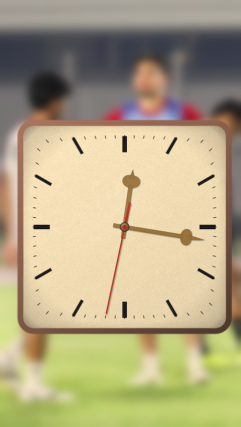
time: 12:16:32
